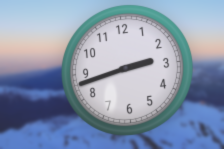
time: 2:43
